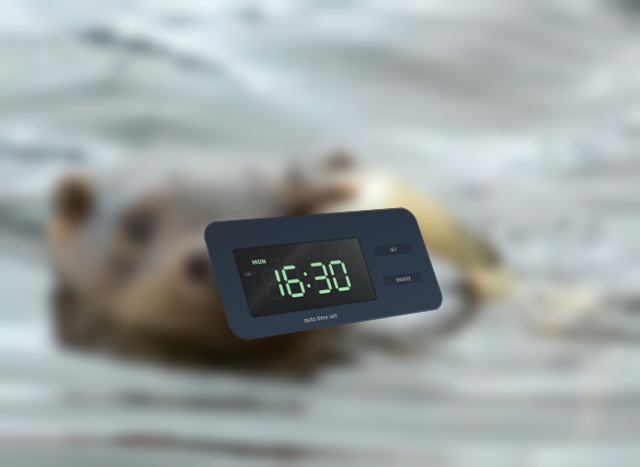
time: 16:30
